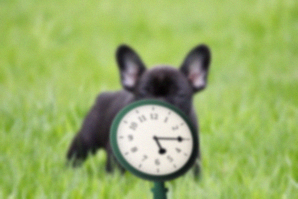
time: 5:15
